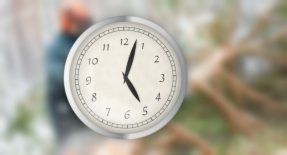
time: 5:03
